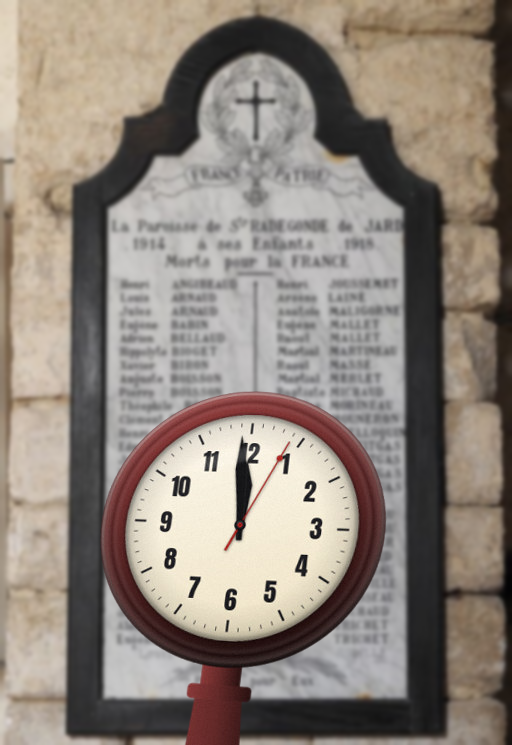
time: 11:59:04
